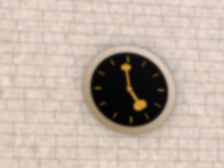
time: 4:59
